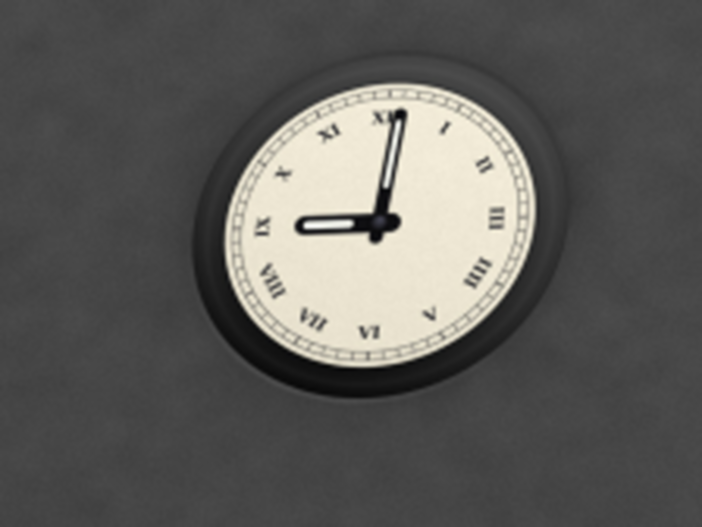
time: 9:01
